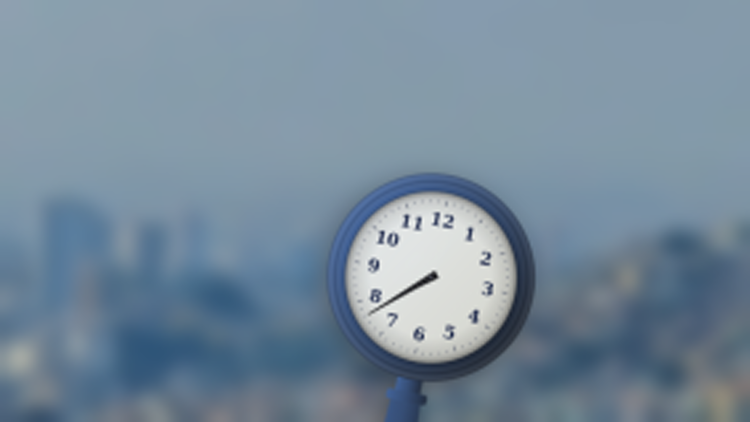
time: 7:38
